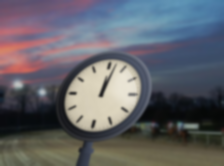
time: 12:02
